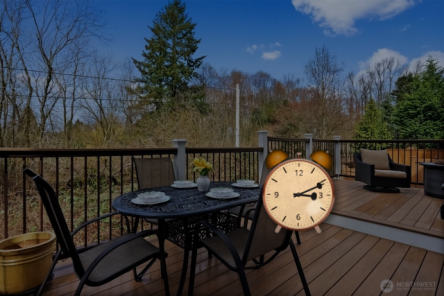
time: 3:11
